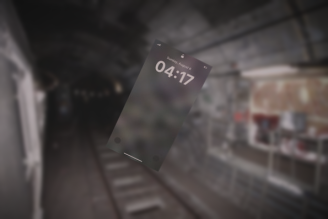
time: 4:17
